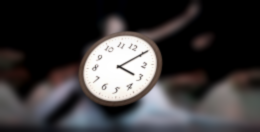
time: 3:05
